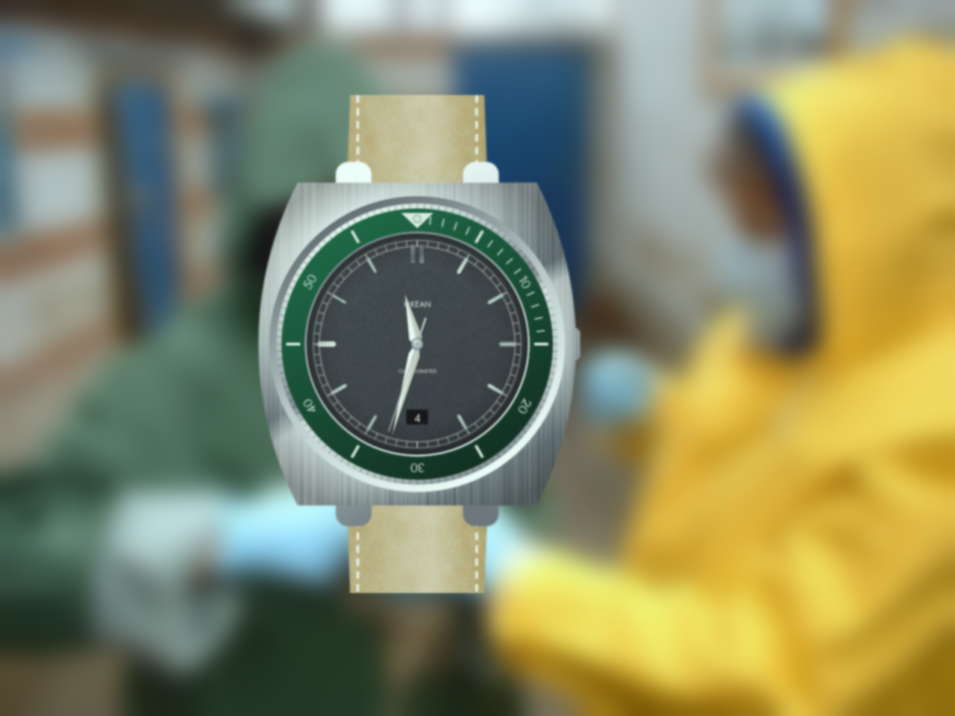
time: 11:32:33
